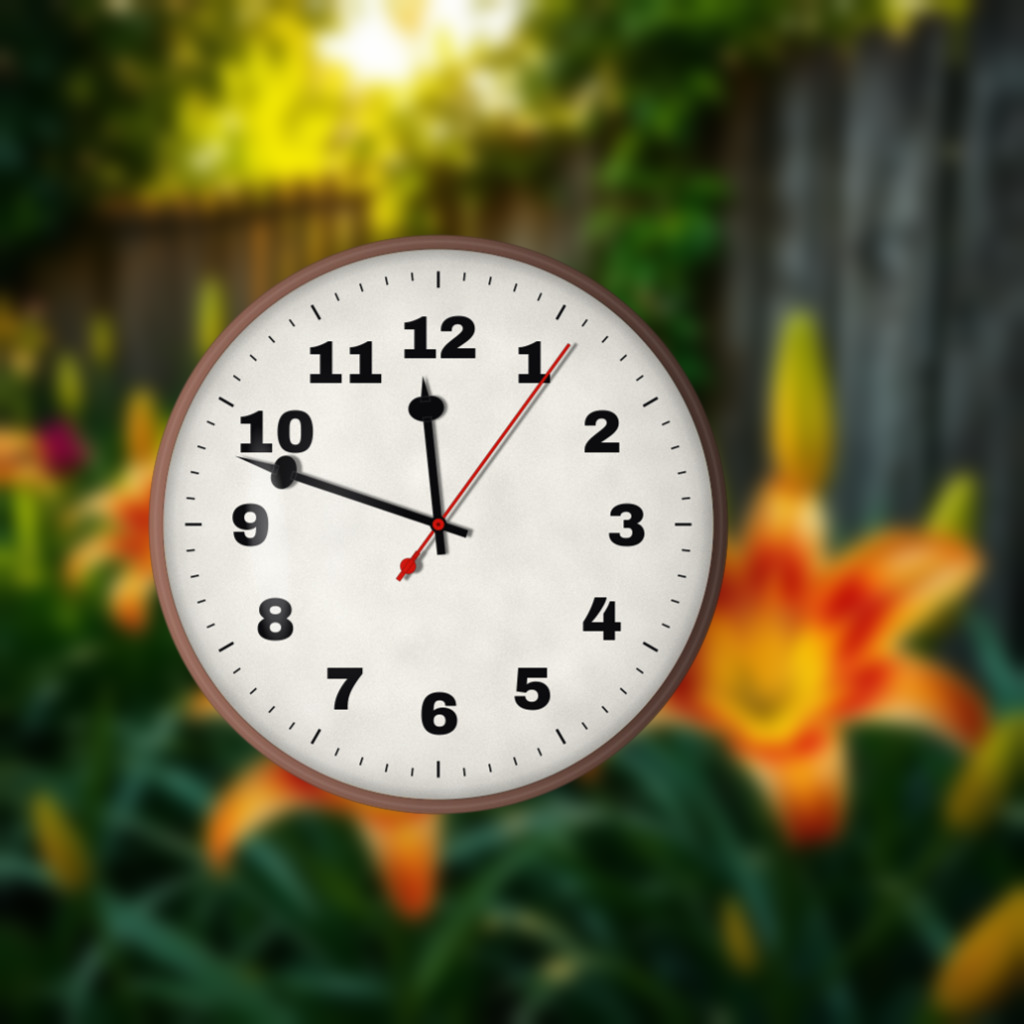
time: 11:48:06
